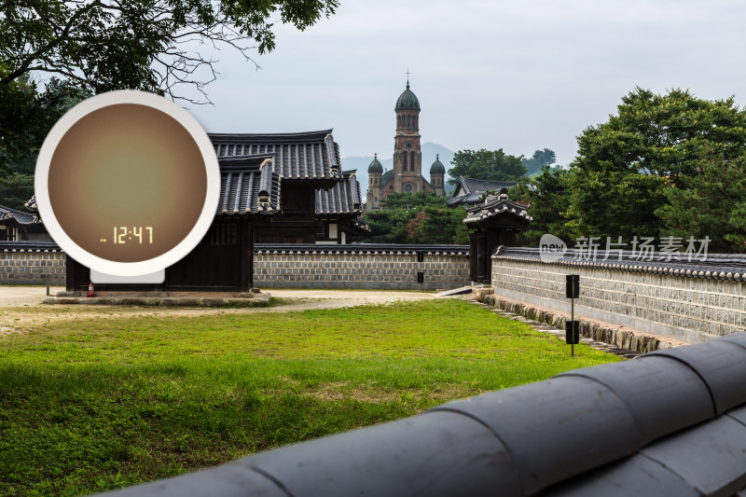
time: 12:47
